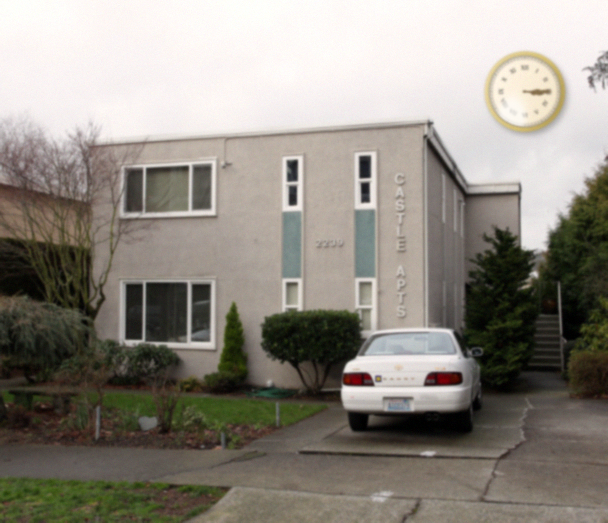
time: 3:15
